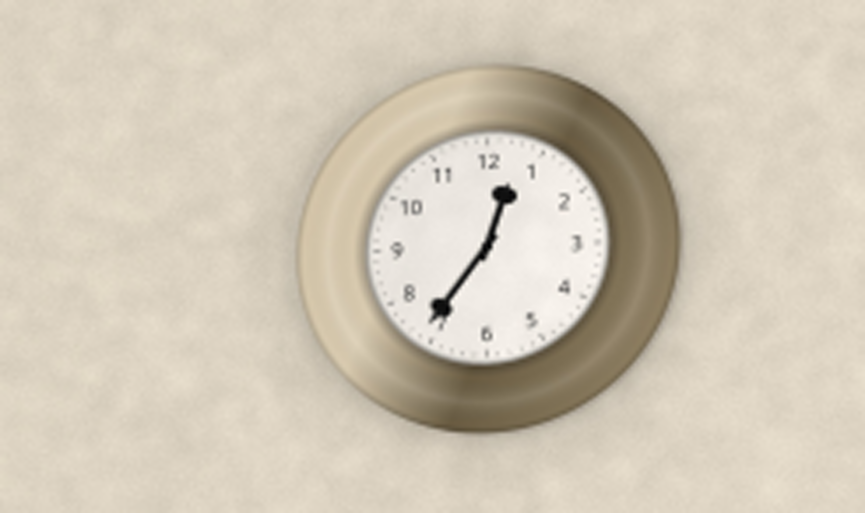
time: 12:36
